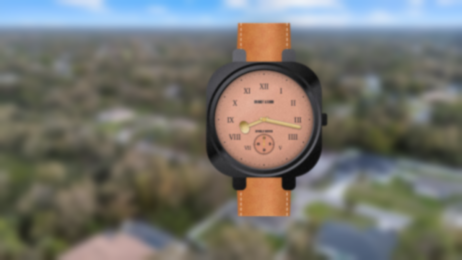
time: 8:17
